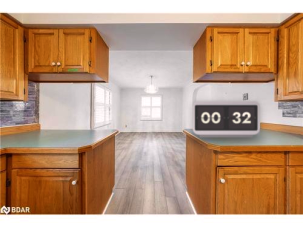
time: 0:32
